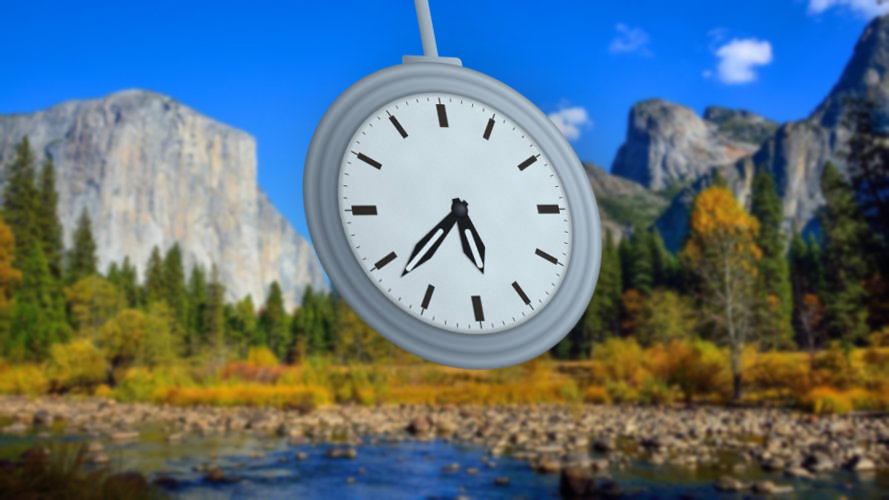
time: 5:38
